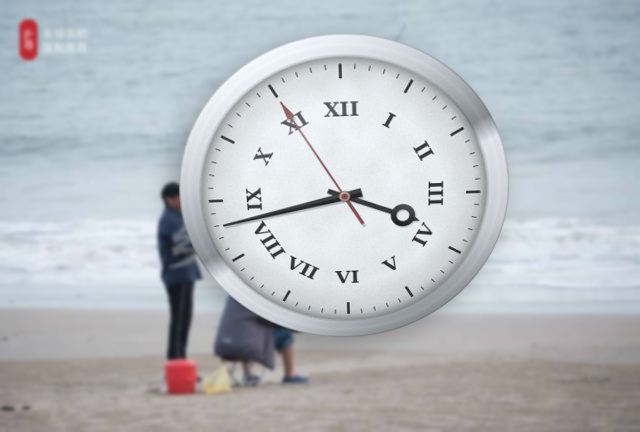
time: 3:42:55
